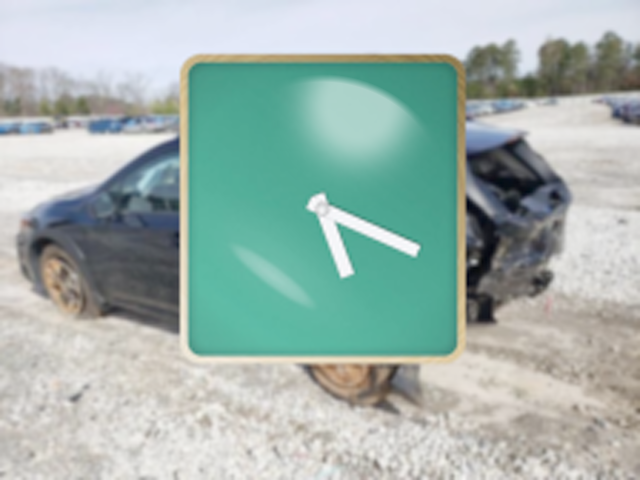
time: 5:19
